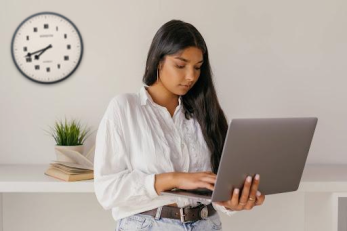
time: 7:42
